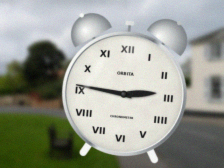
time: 2:46
